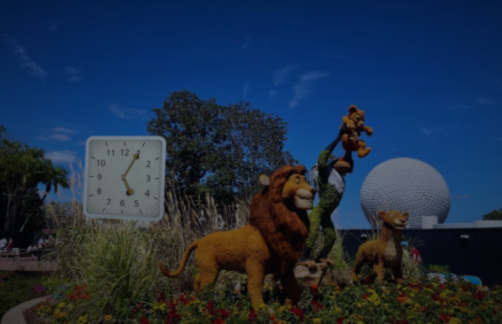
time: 5:05
